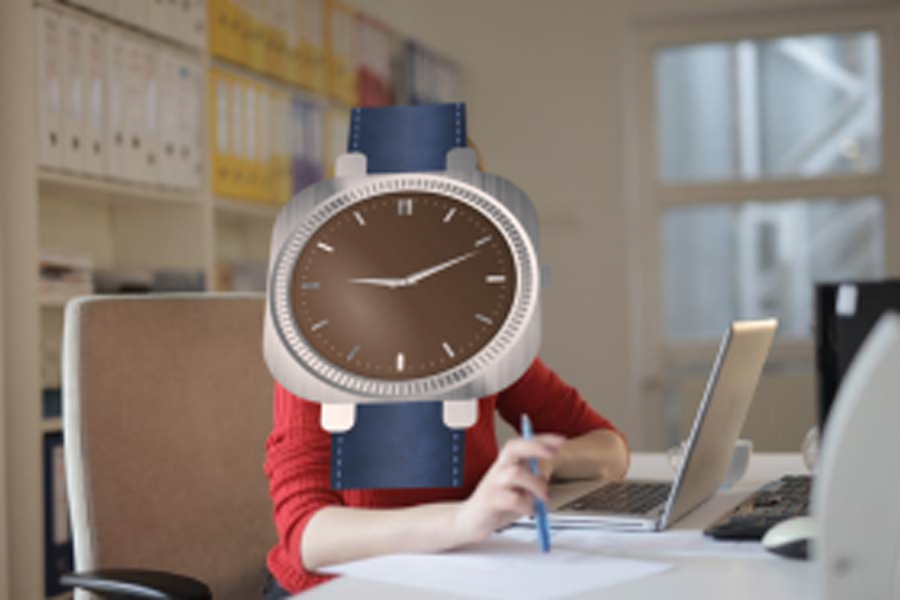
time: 9:11
